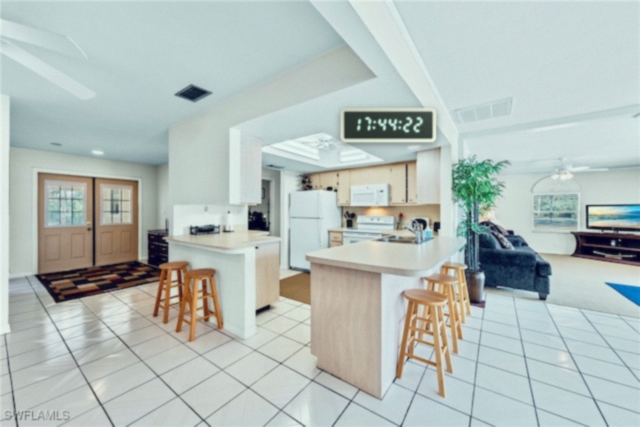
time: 17:44:22
